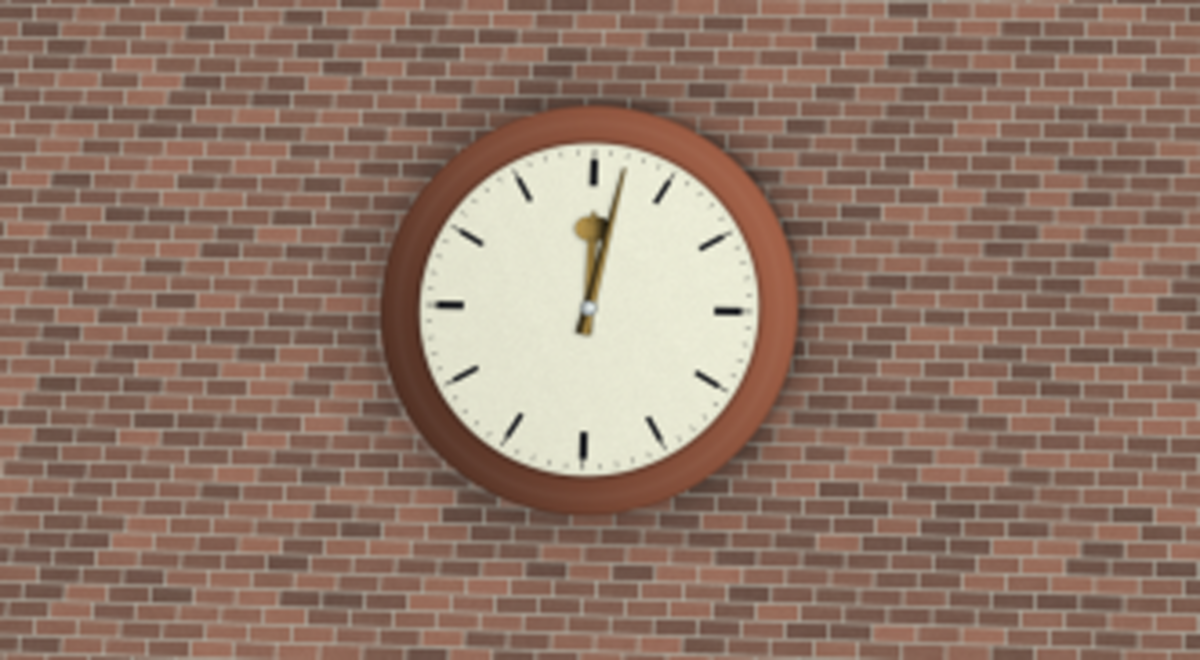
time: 12:02
